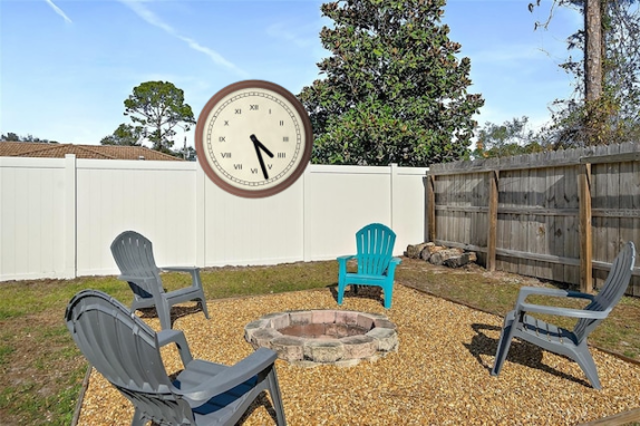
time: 4:27
